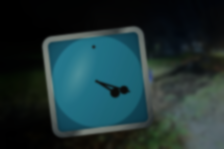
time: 4:19
